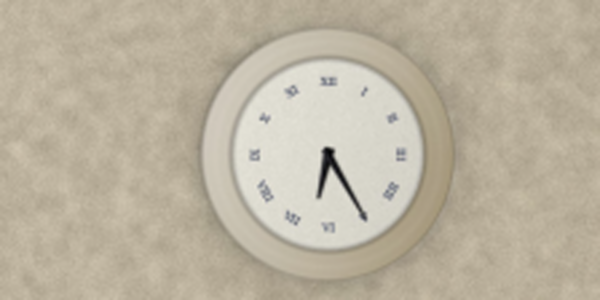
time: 6:25
